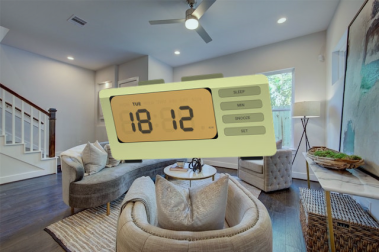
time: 18:12
